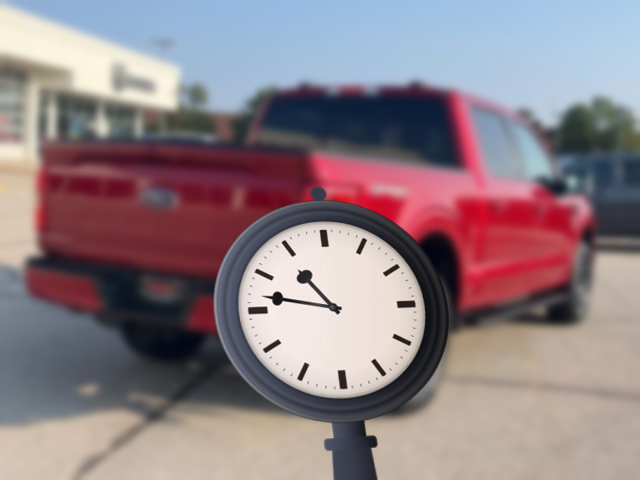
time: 10:47
